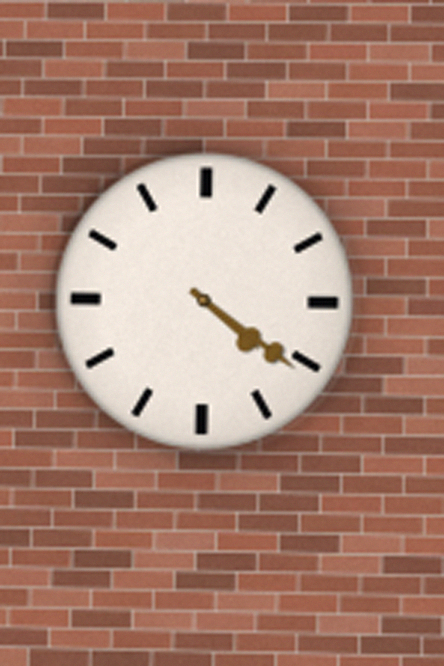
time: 4:21
